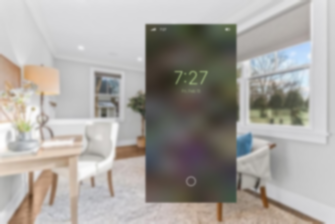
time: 7:27
